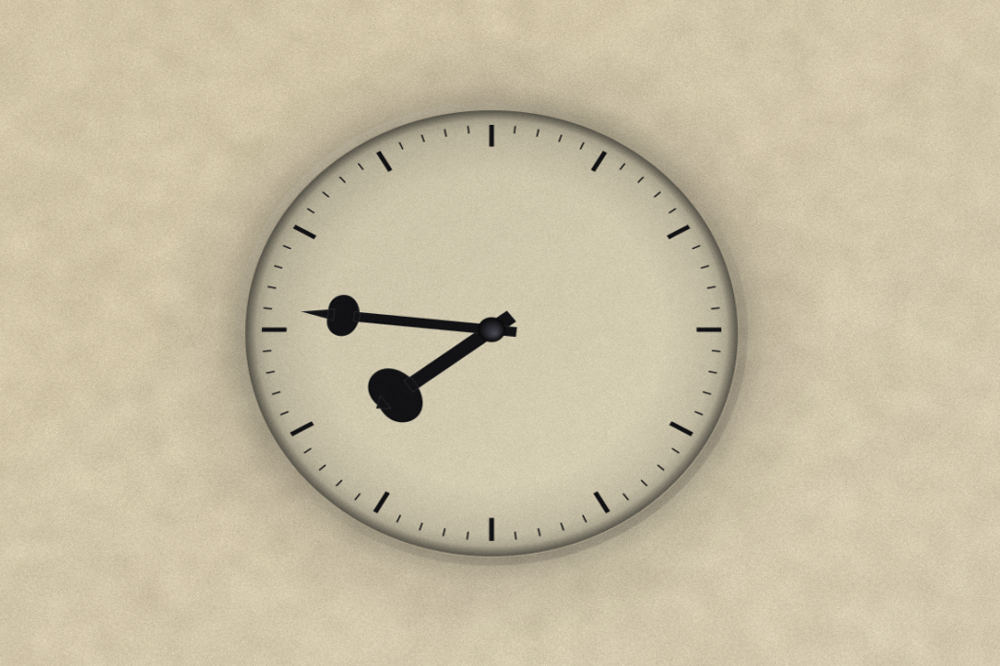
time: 7:46
